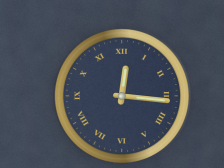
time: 12:16
